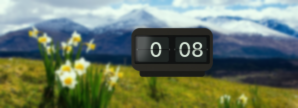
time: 0:08
